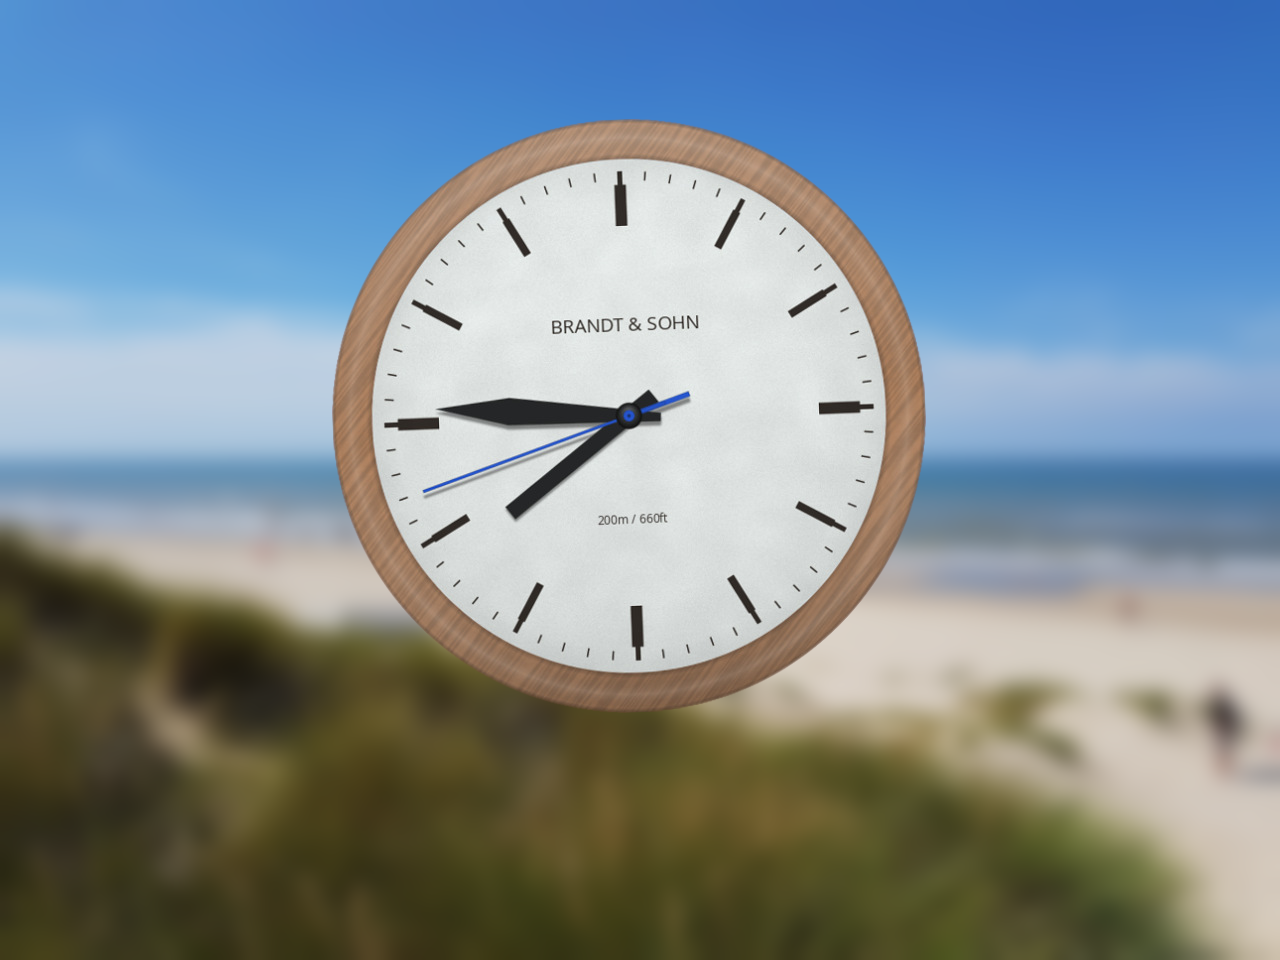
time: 7:45:42
